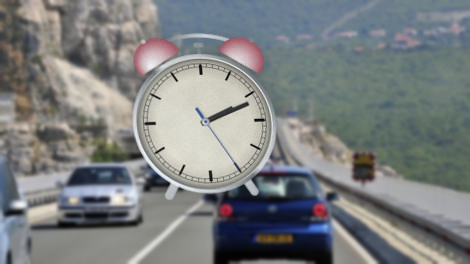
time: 2:11:25
